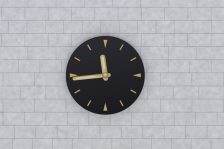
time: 11:44
